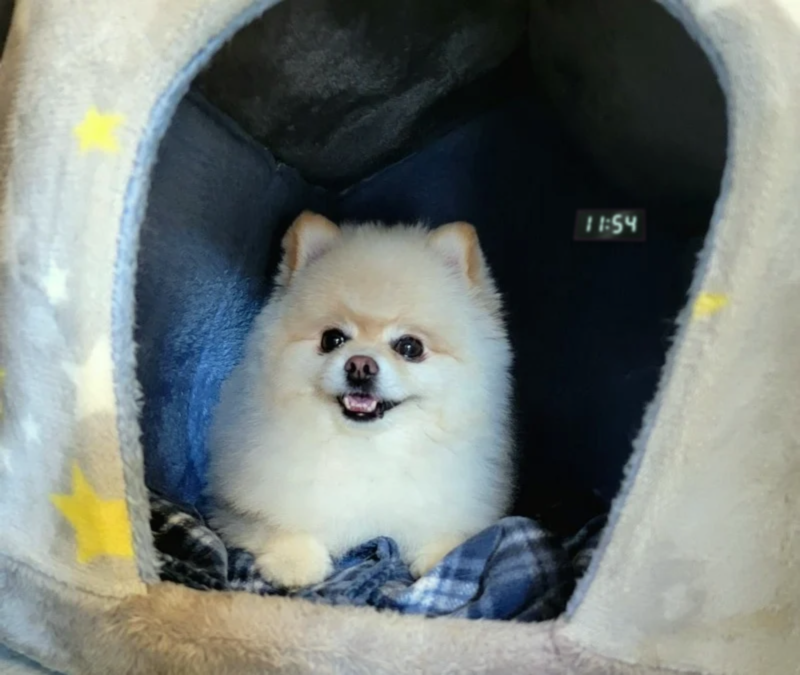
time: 11:54
